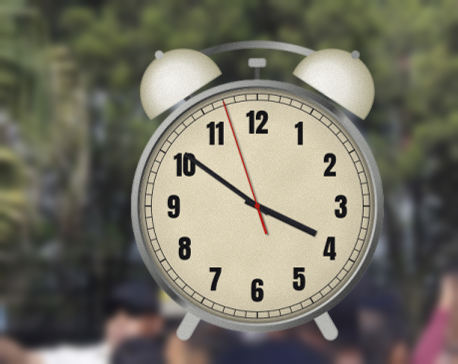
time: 3:50:57
